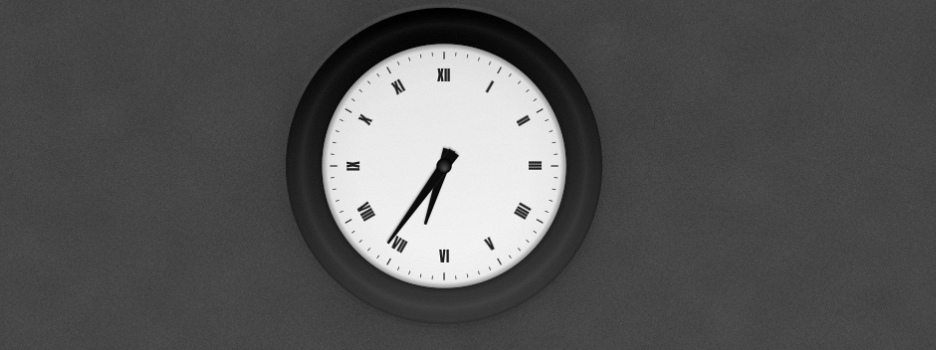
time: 6:36
